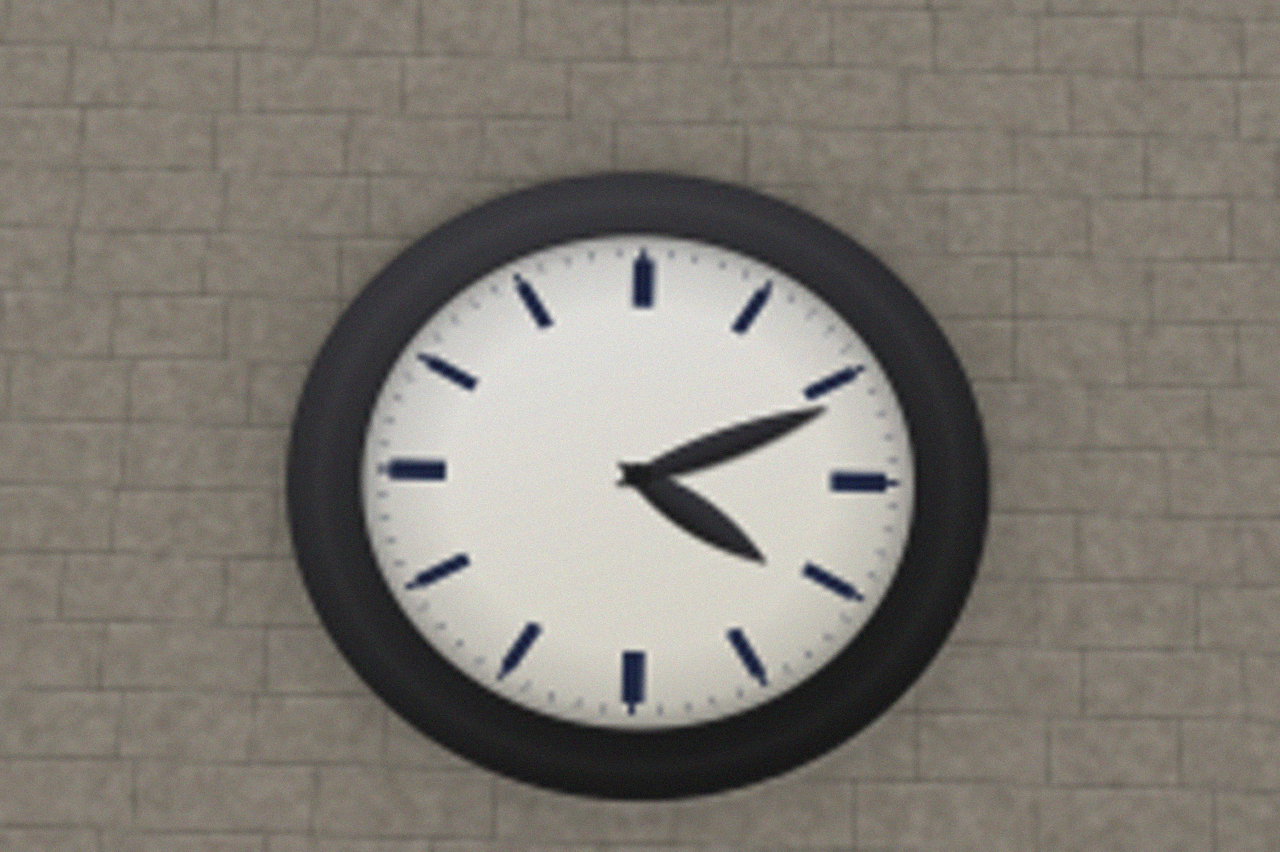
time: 4:11
